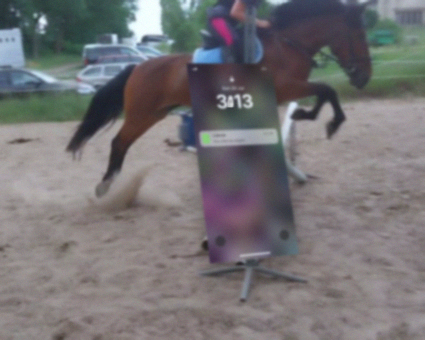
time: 3:13
